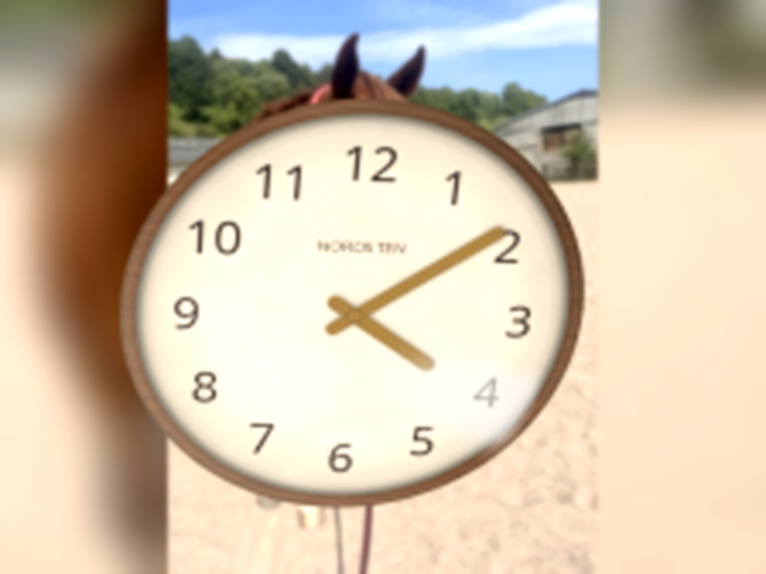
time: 4:09
